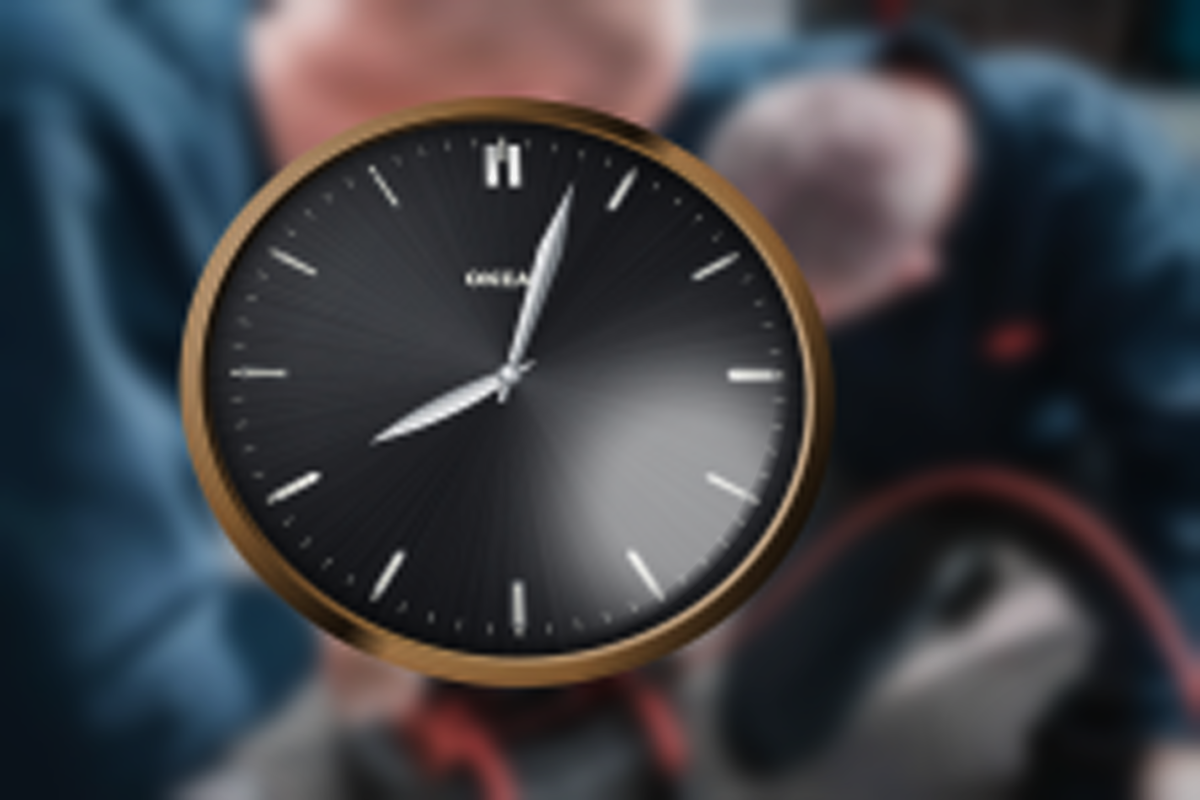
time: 8:03
